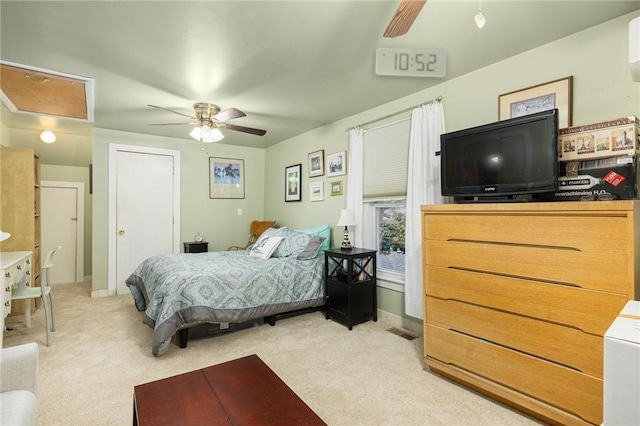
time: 10:52
